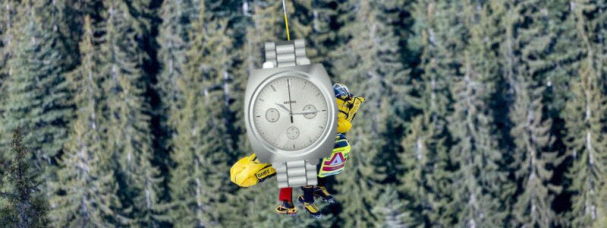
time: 10:15
